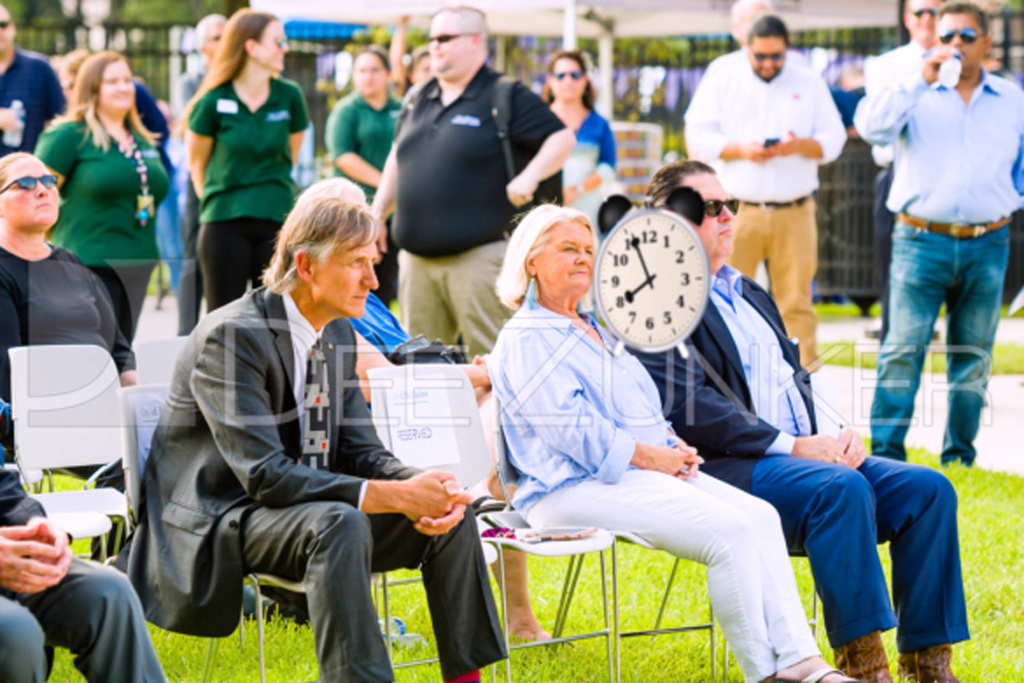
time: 7:56
